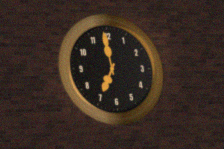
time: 6:59
